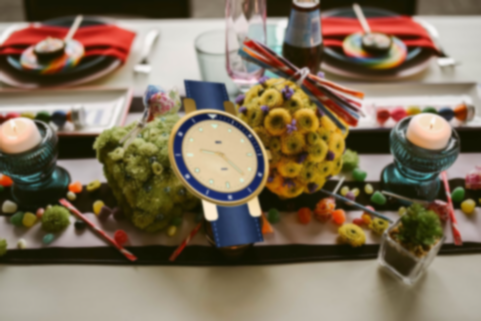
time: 9:23
